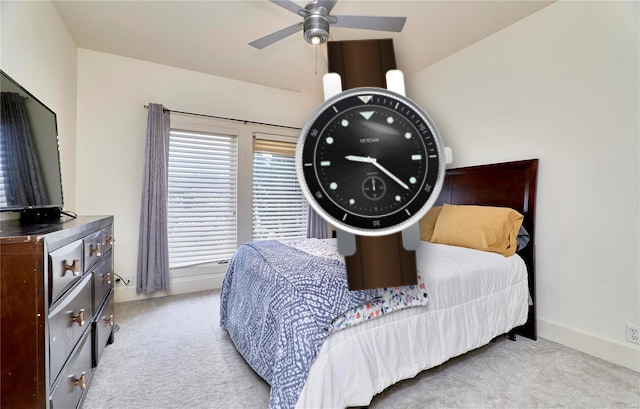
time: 9:22
